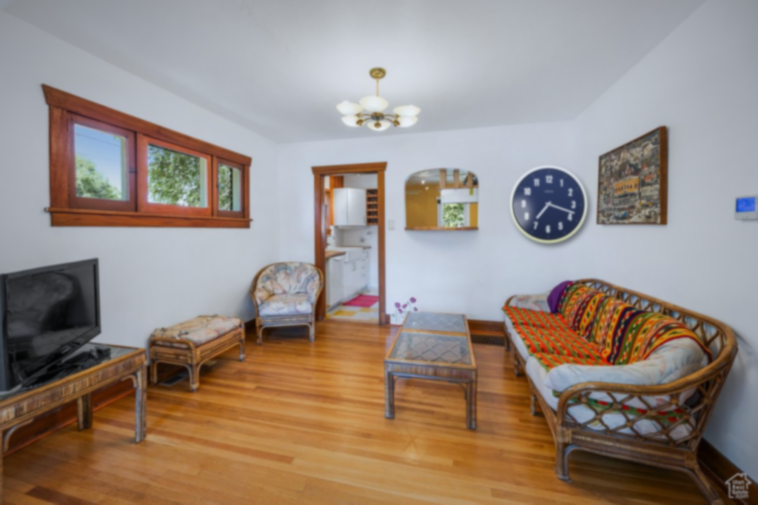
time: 7:18
